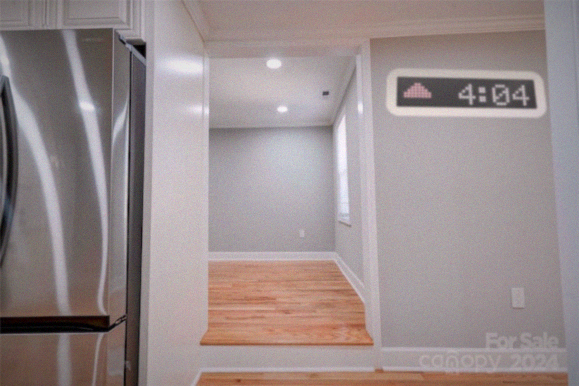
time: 4:04
